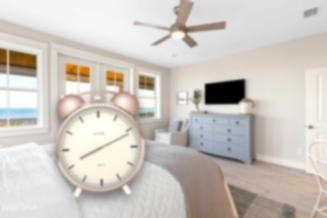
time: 8:11
